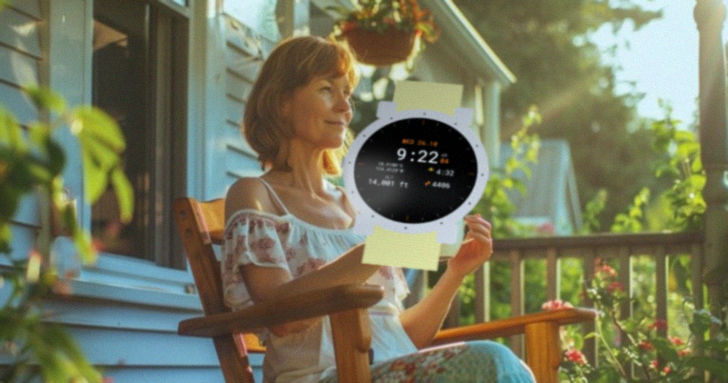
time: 9:22
